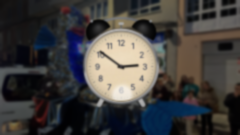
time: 2:51
